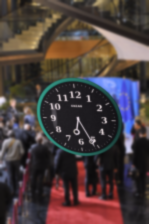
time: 6:26
